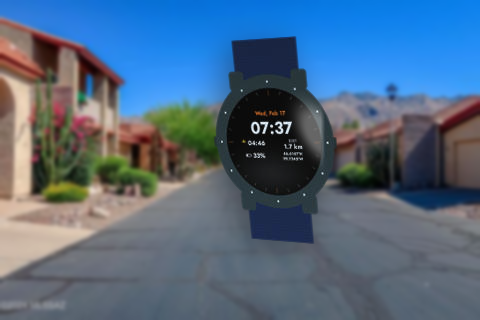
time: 7:37
